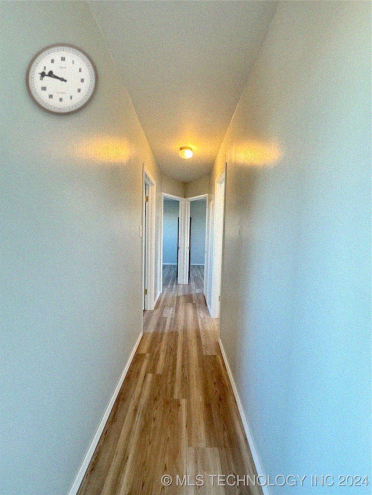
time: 9:47
